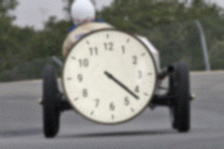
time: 4:22
